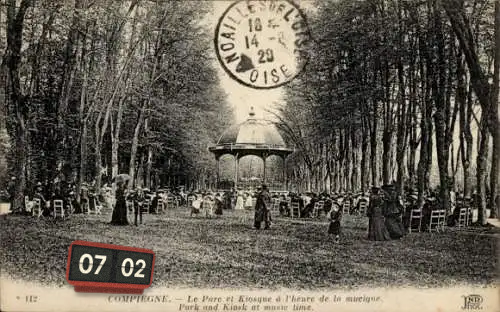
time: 7:02
